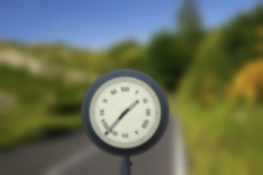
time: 1:37
